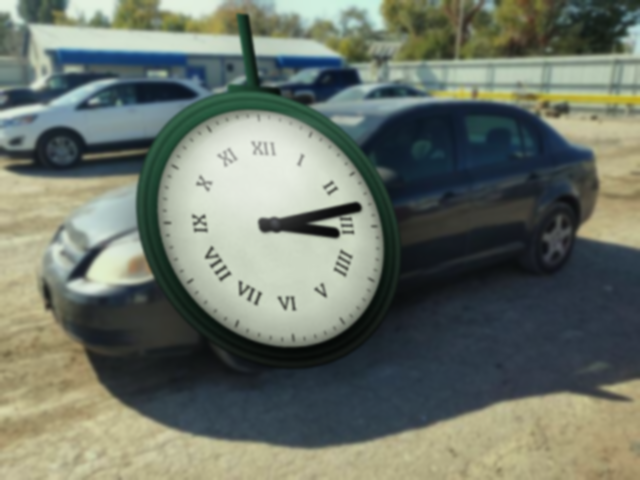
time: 3:13
